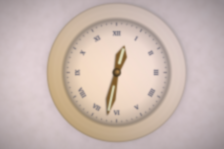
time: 12:32
